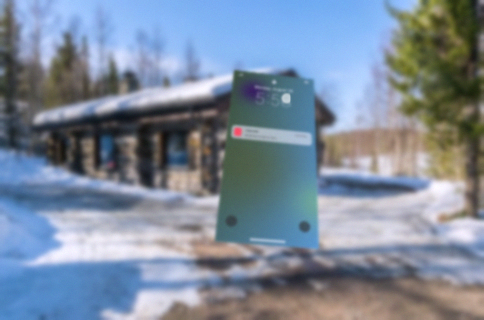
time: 5:58
